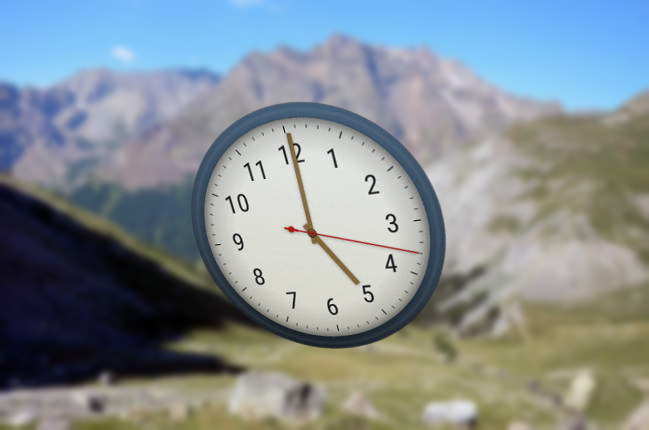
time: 5:00:18
